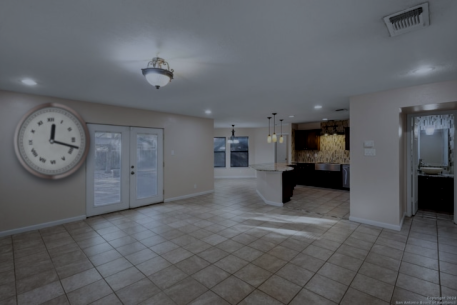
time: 12:18
